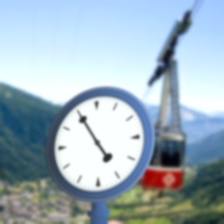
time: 4:55
